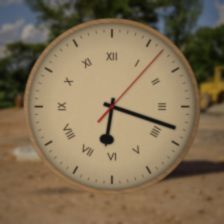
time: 6:18:07
